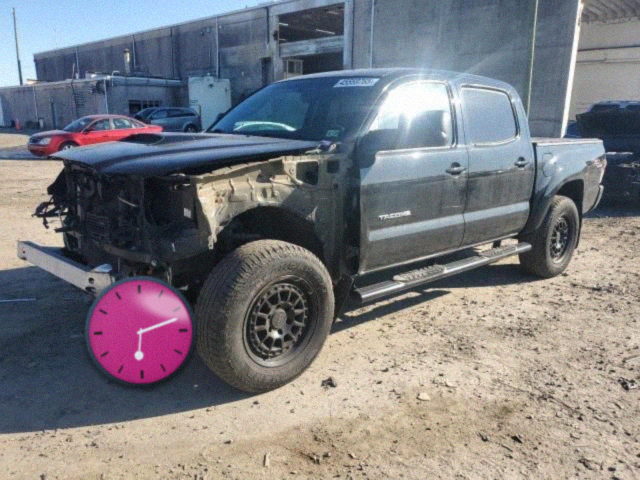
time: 6:12
